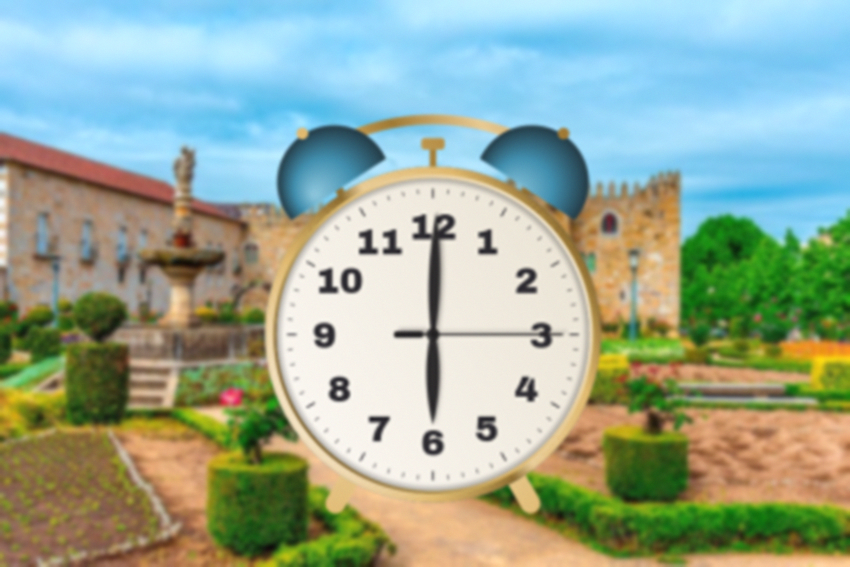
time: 6:00:15
